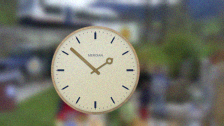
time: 1:52
